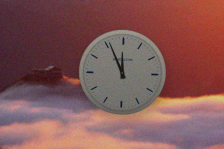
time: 11:56
